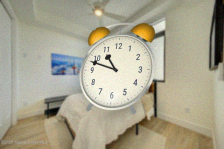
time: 10:48
